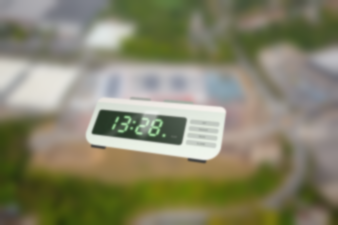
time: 13:28
